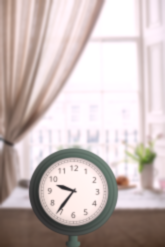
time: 9:36
